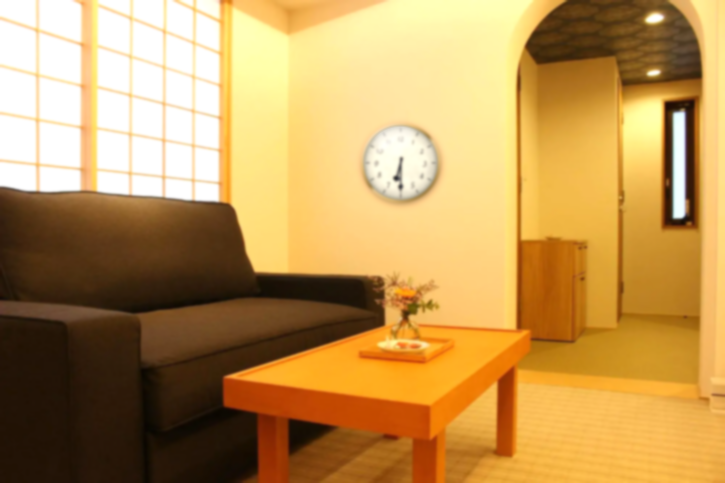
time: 6:30
